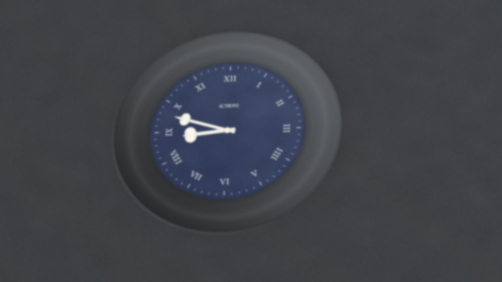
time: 8:48
